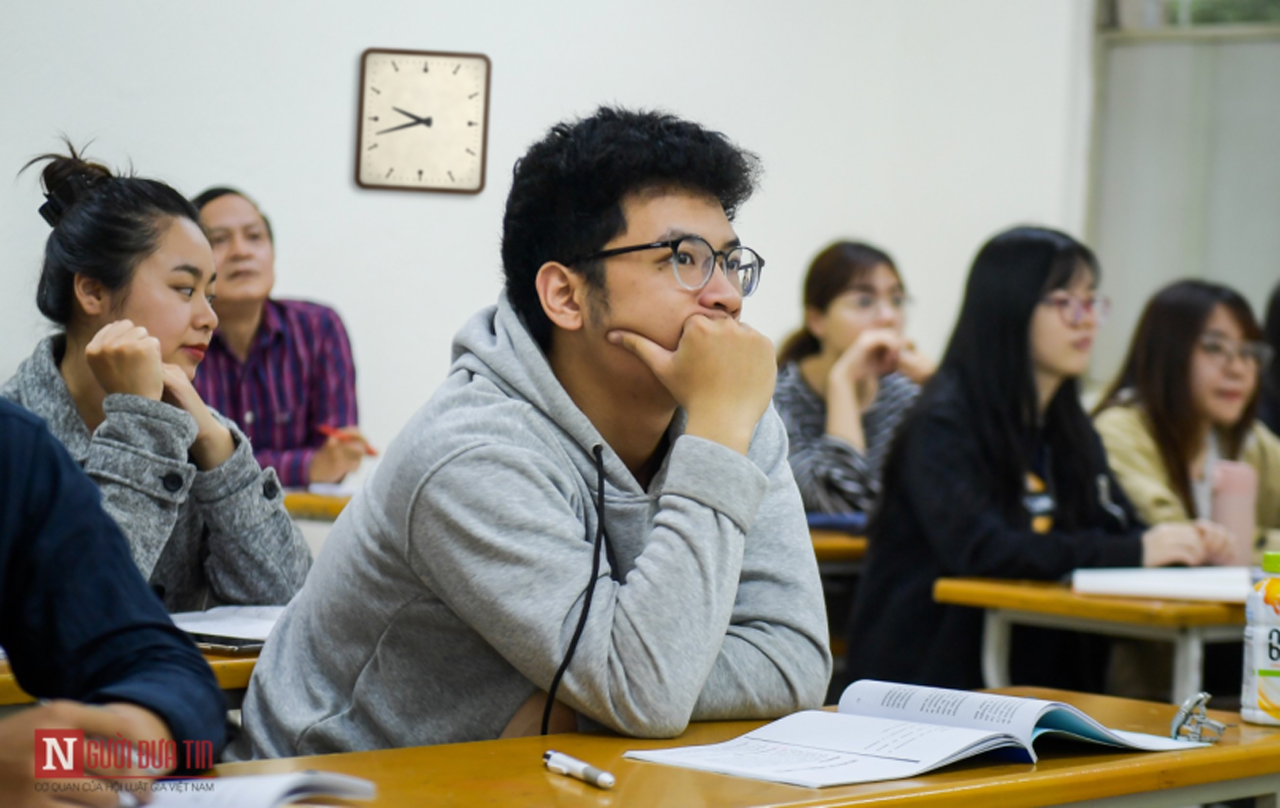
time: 9:42
